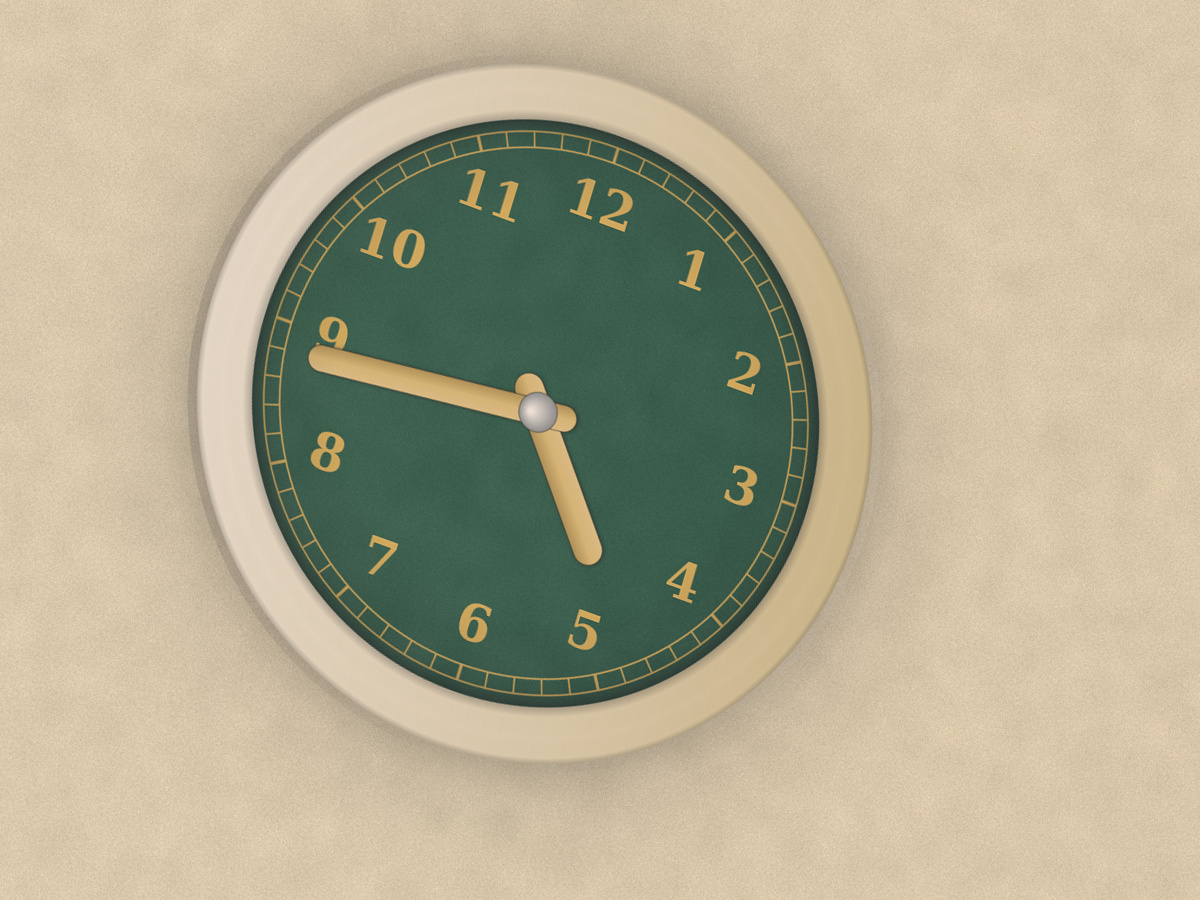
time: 4:44
